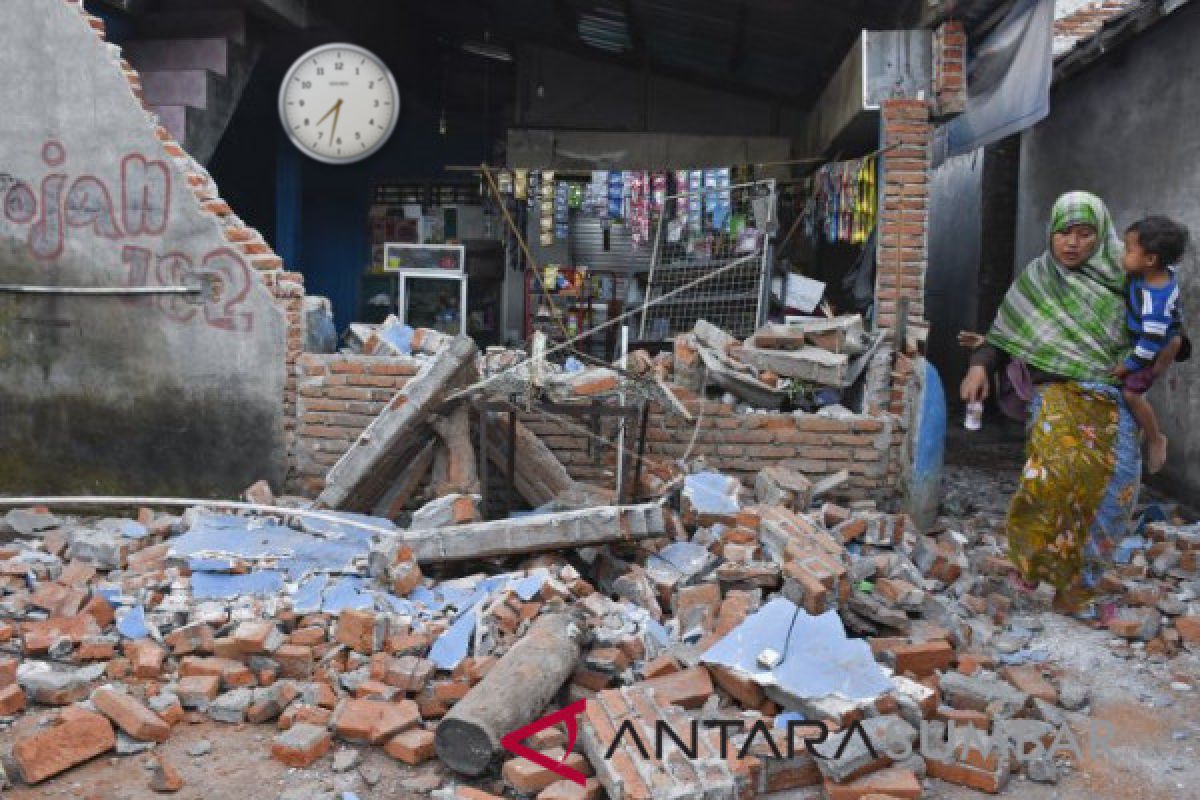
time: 7:32
